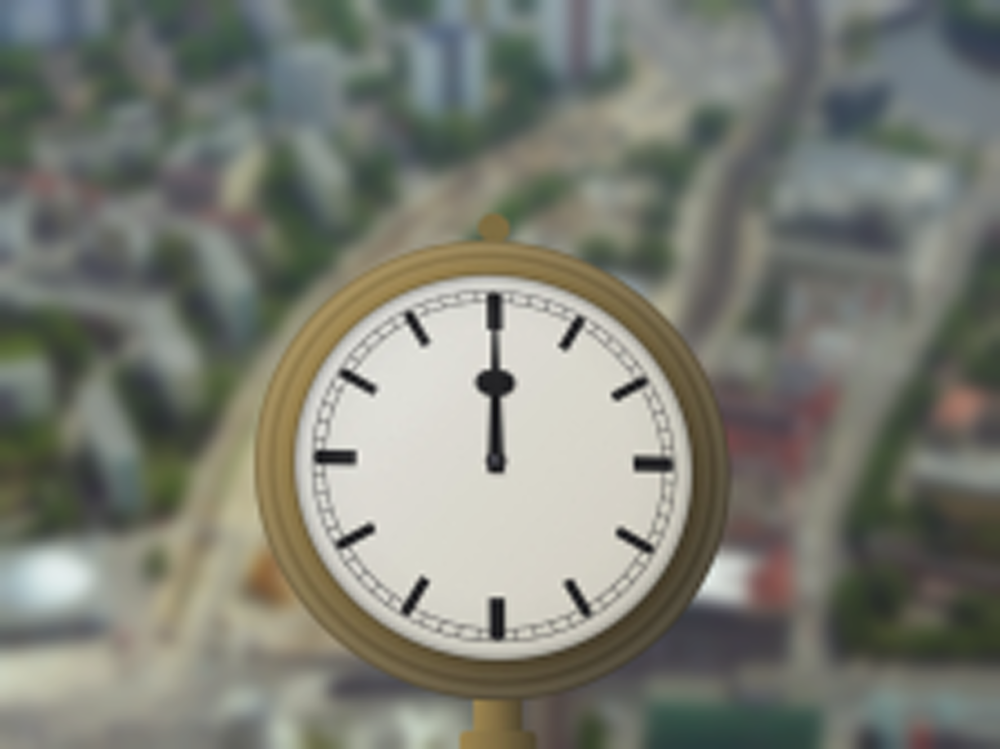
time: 12:00
